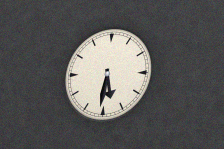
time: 5:31
